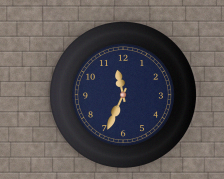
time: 11:34
